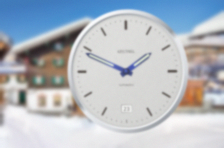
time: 1:49
